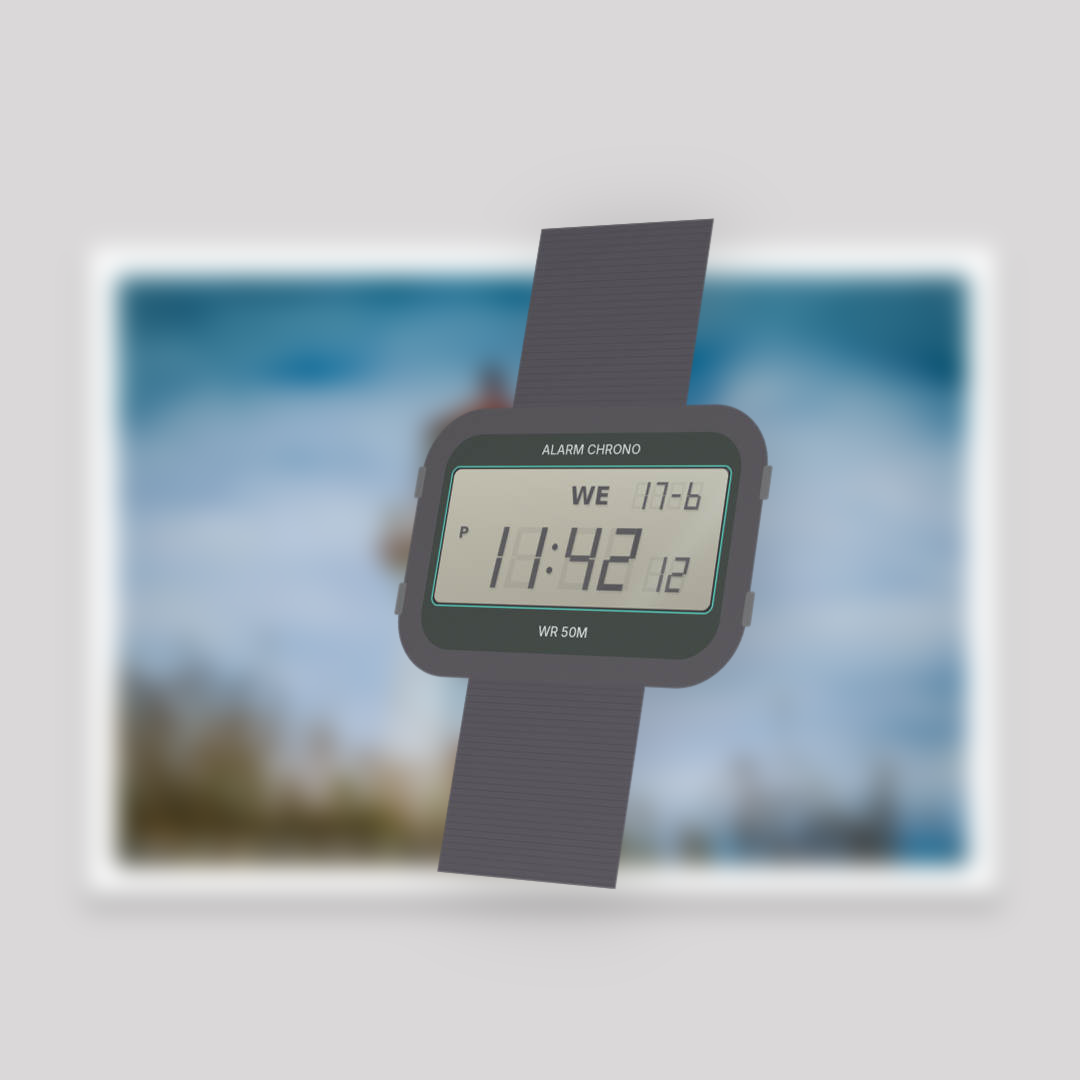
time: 11:42:12
